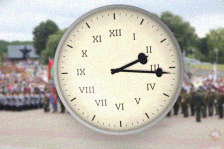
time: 2:16
